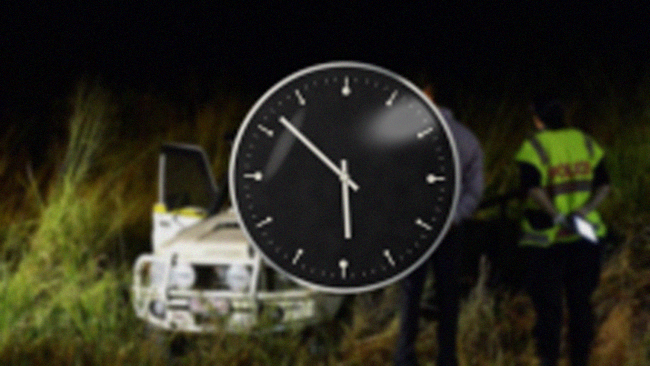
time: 5:52
